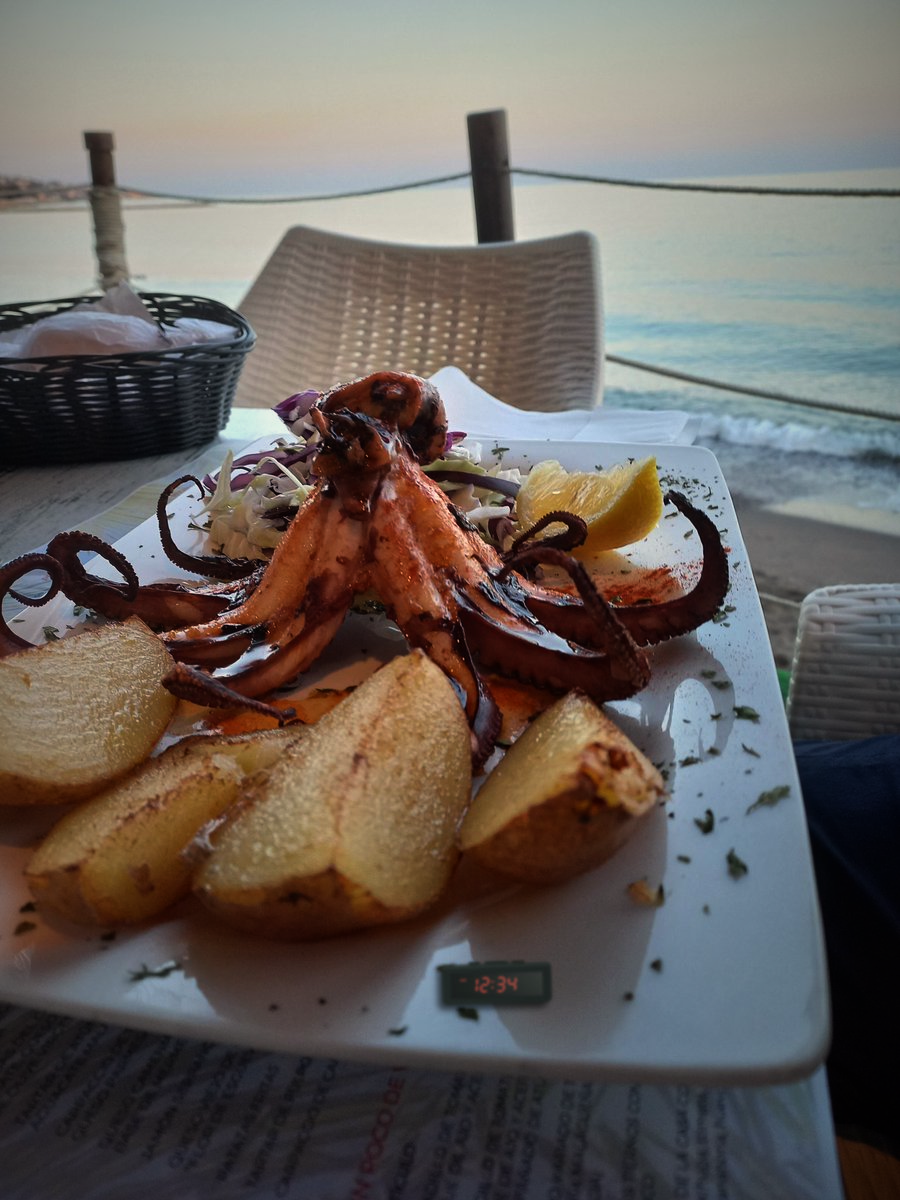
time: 12:34
